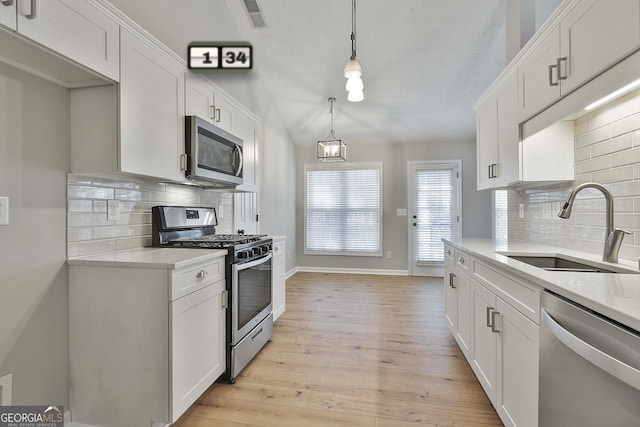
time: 1:34
